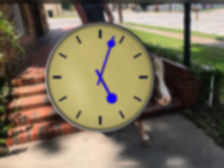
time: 5:03
